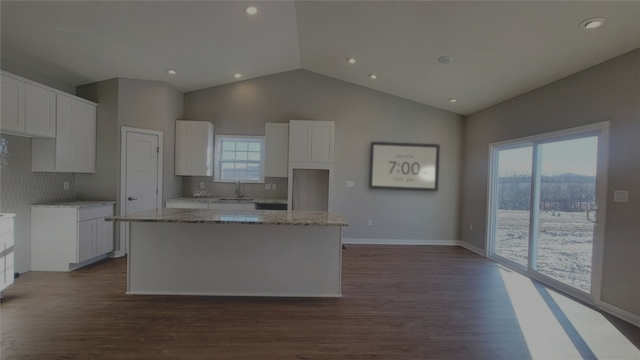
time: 7:00
